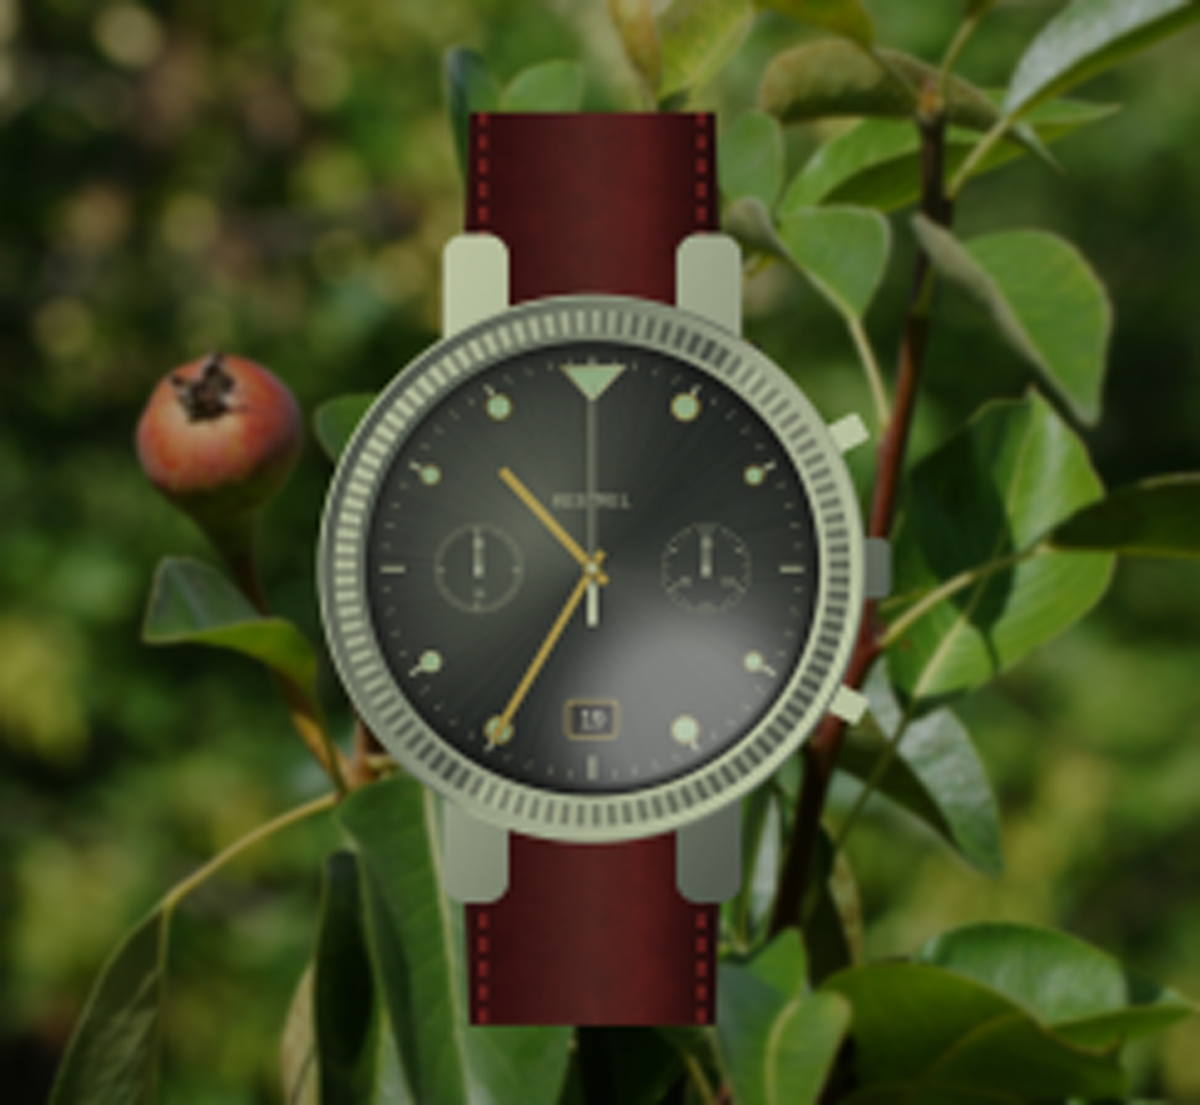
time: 10:35
